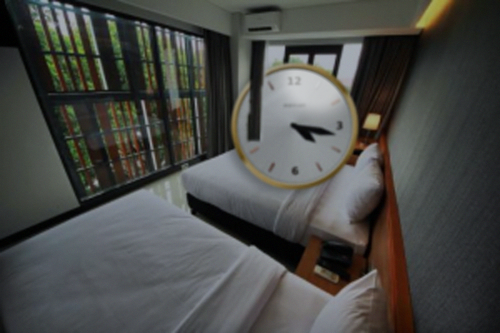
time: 4:17
